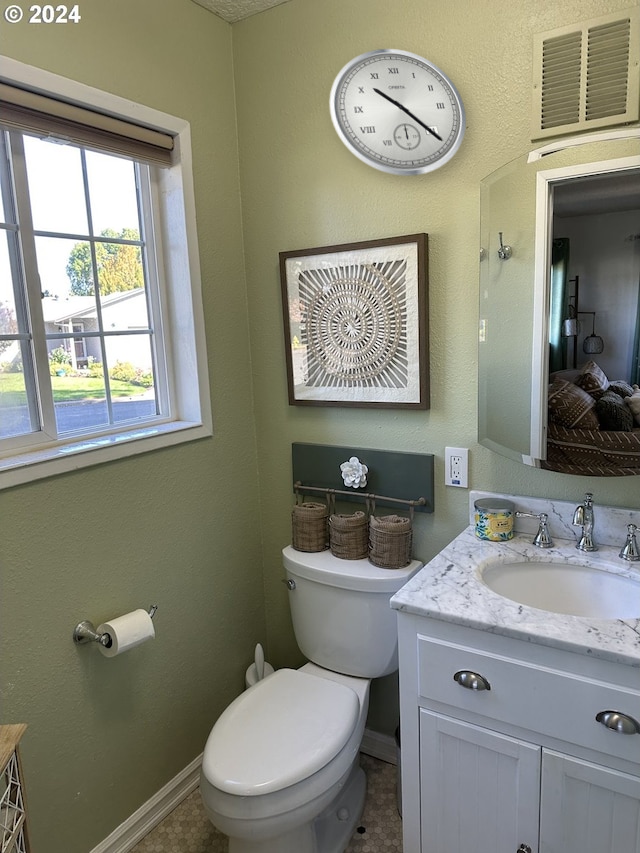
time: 10:23
